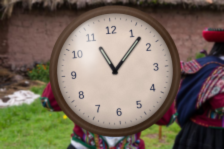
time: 11:07
